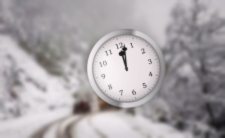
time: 12:02
